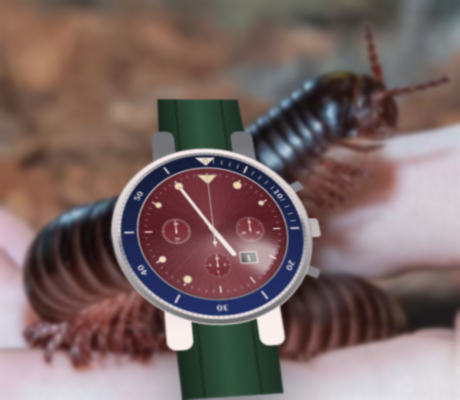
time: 4:55
